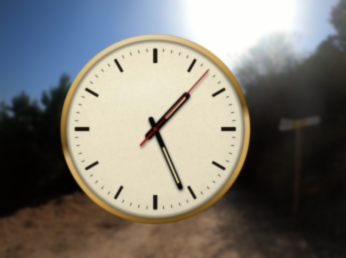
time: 1:26:07
